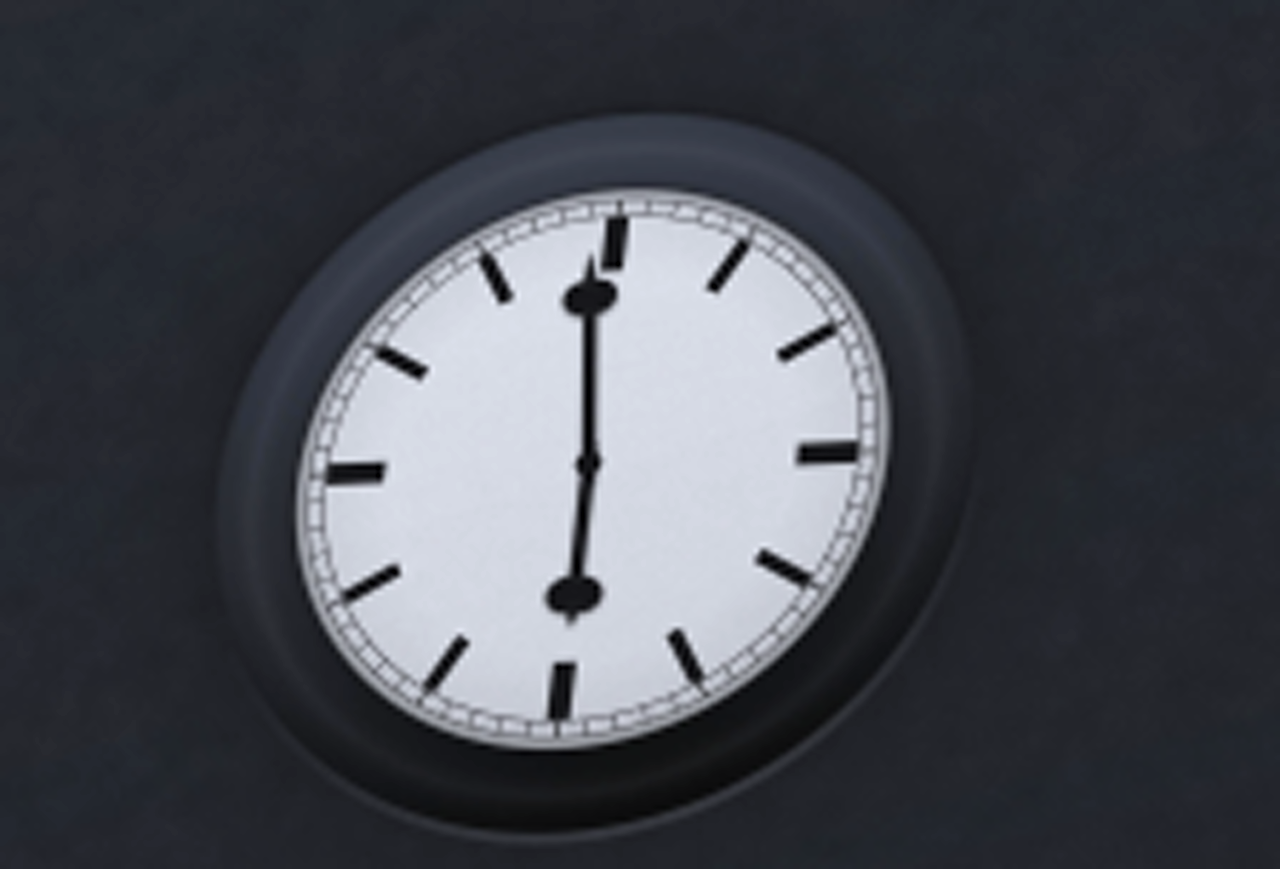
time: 5:59
